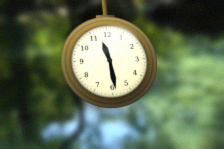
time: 11:29
